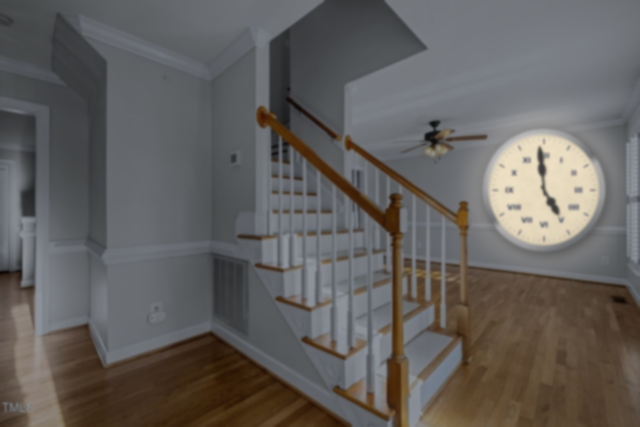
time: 4:59
